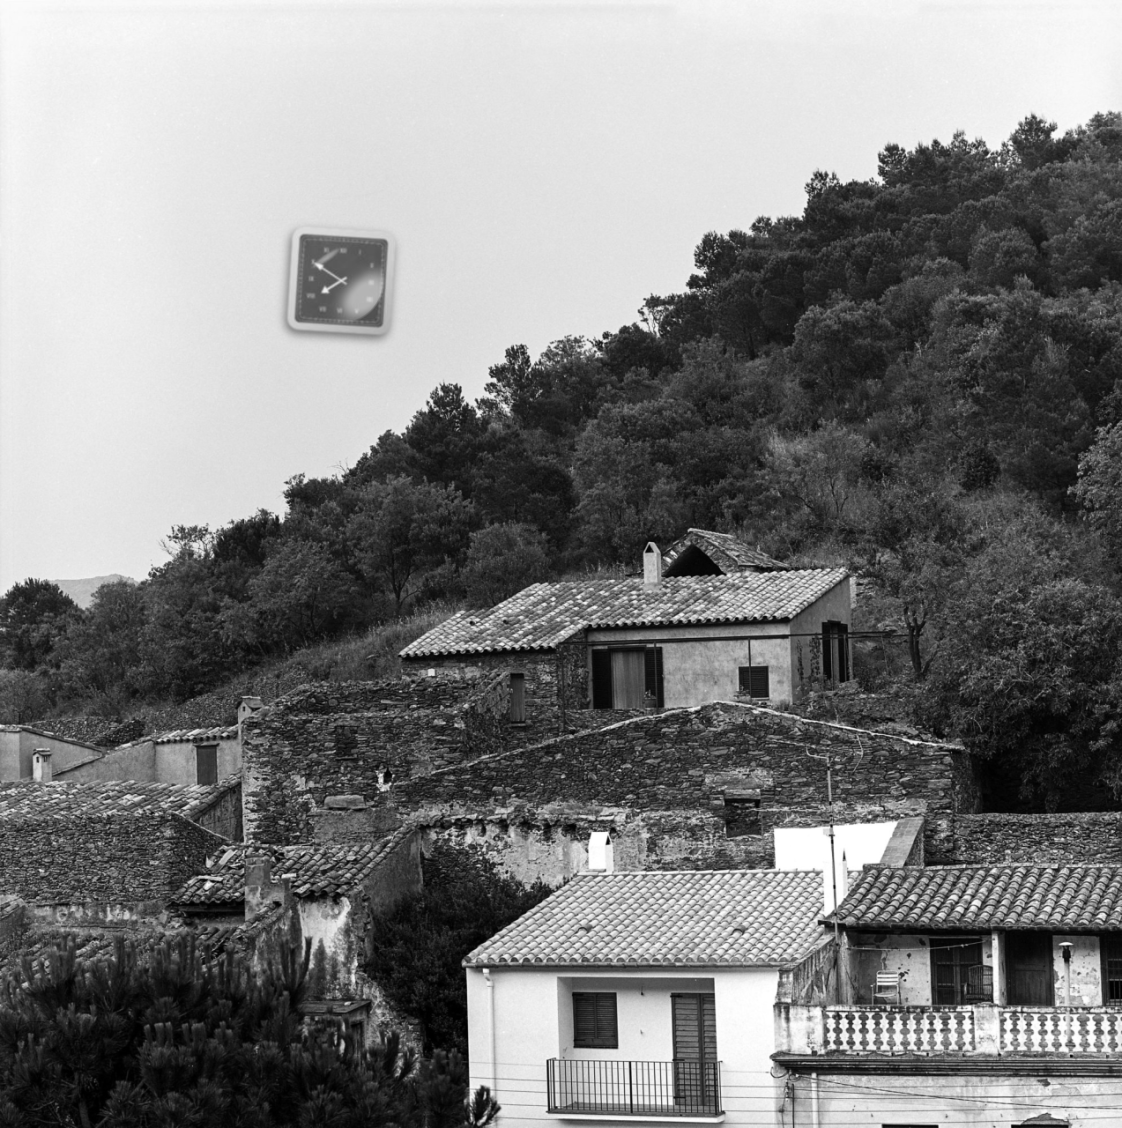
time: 7:50
